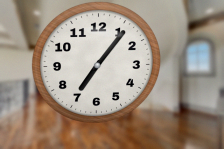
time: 7:06
